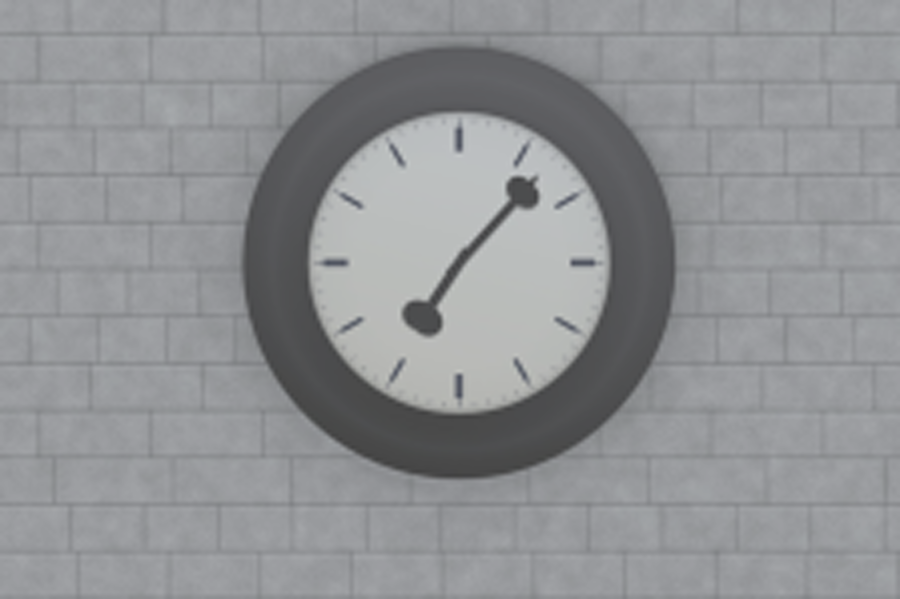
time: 7:07
